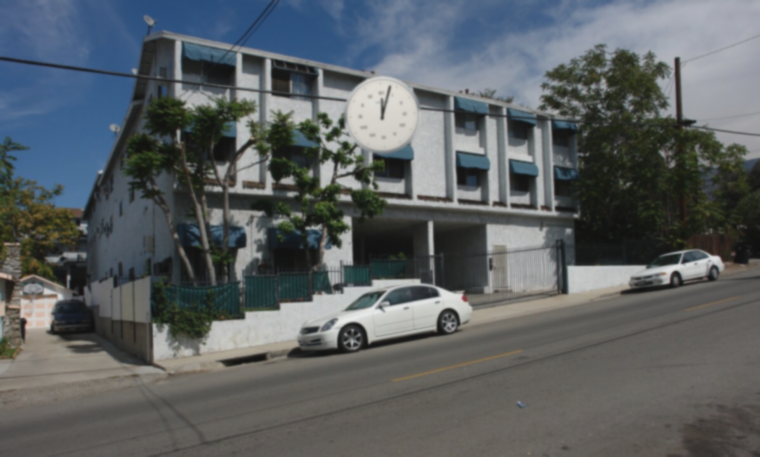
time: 12:03
